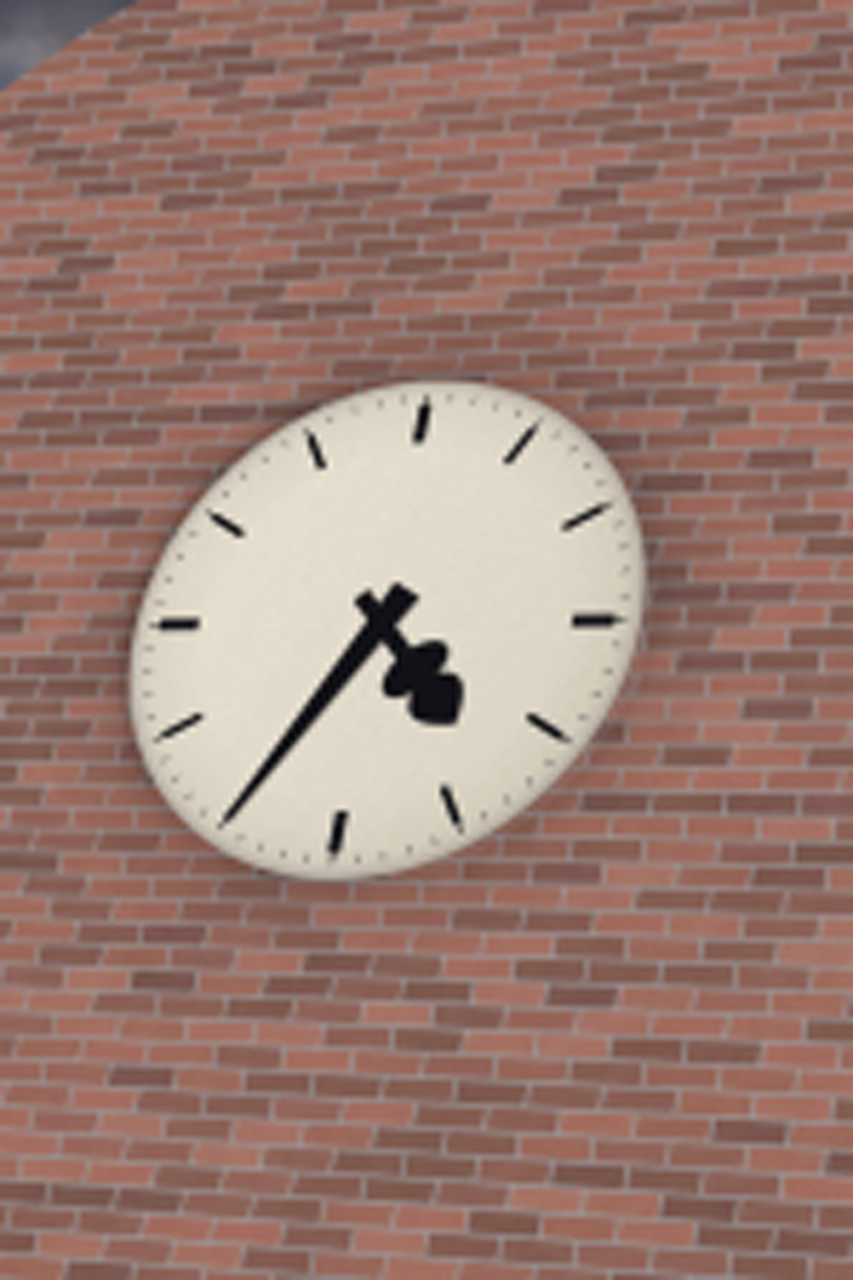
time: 4:35
